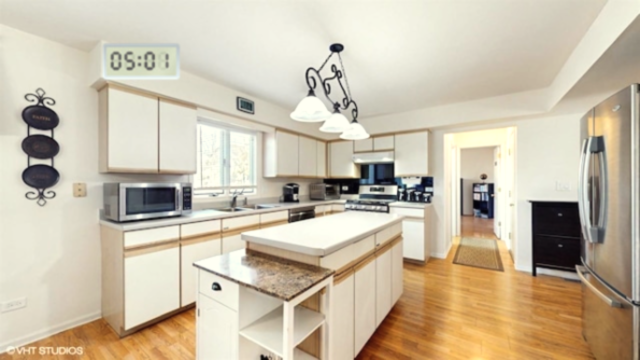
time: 5:01
